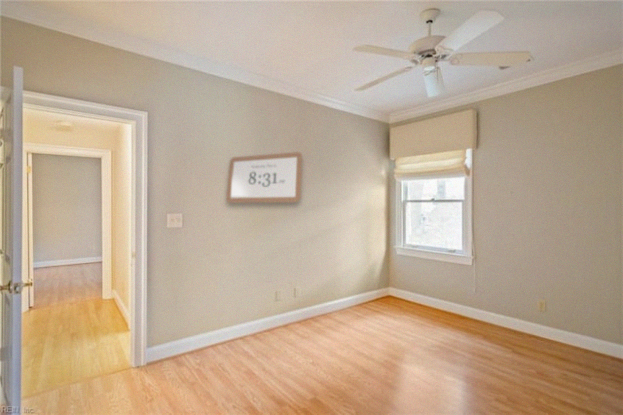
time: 8:31
